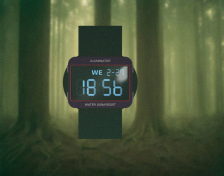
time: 18:56
